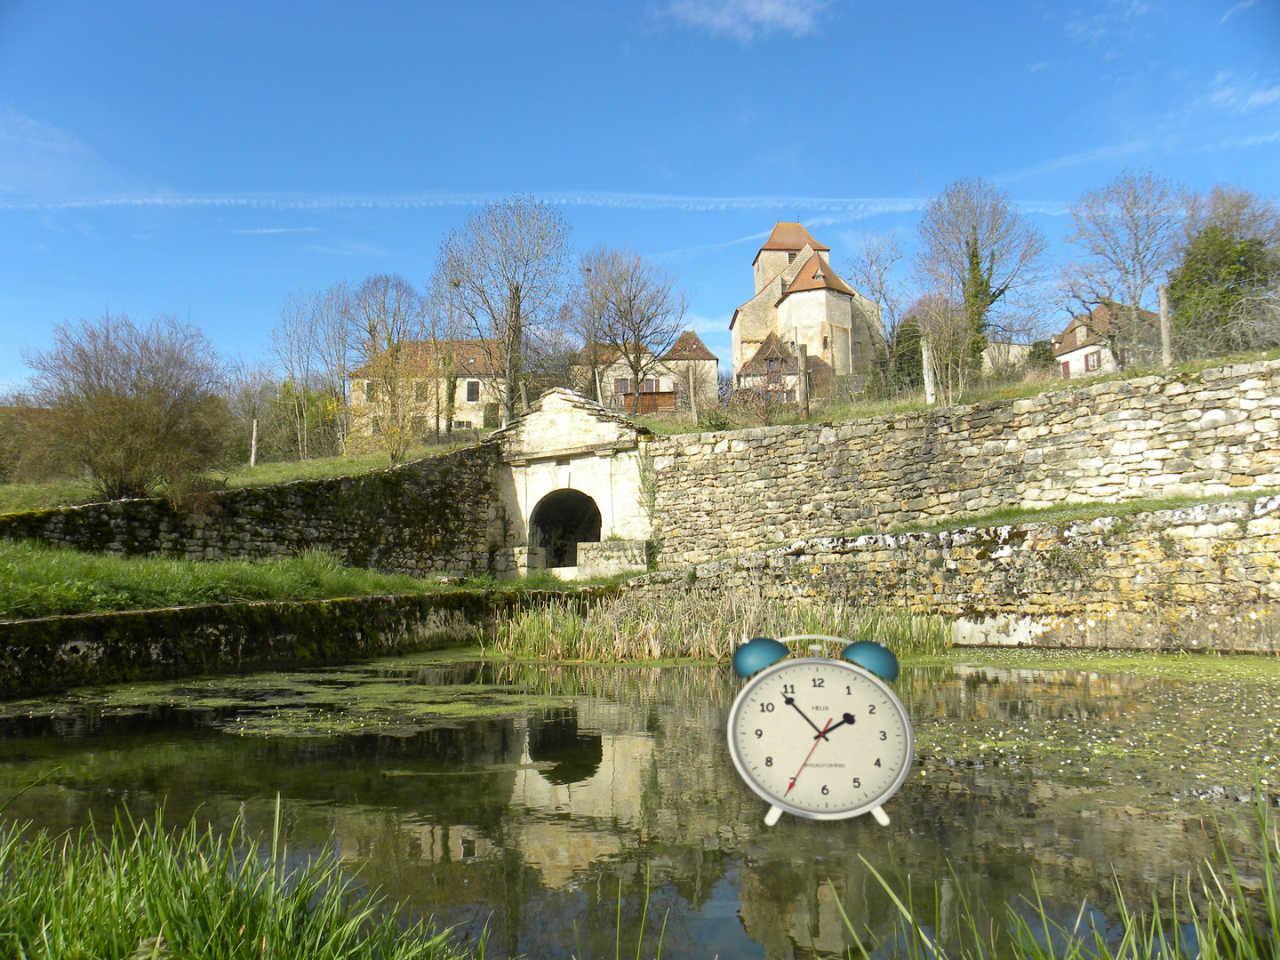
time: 1:53:35
